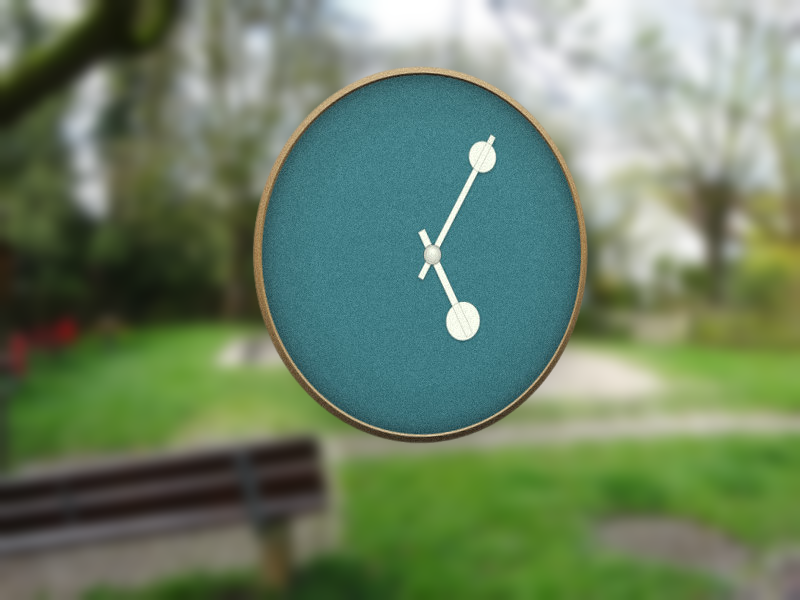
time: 5:05
